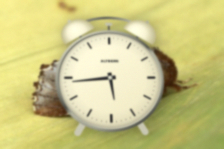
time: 5:44
